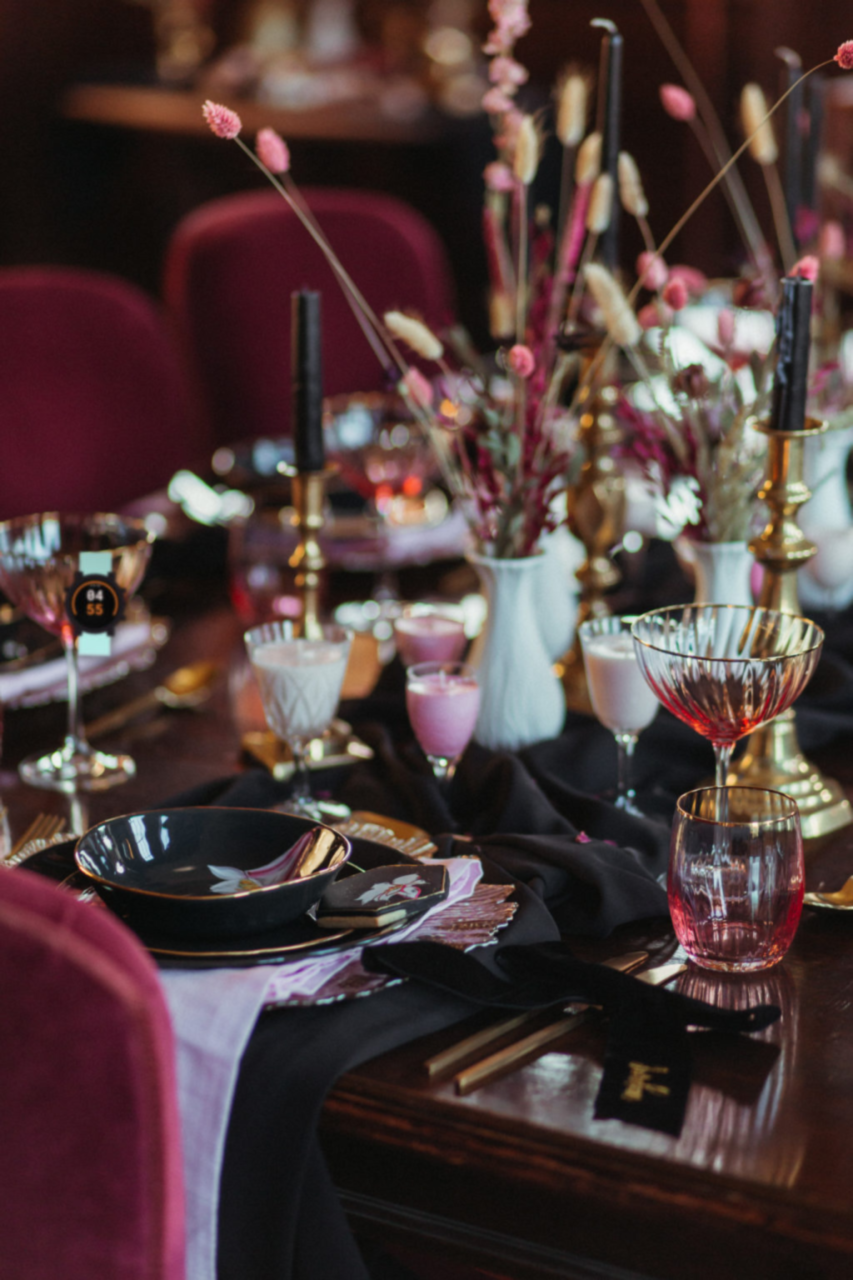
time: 4:55
